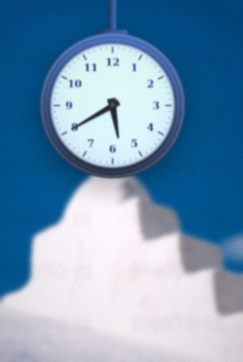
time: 5:40
